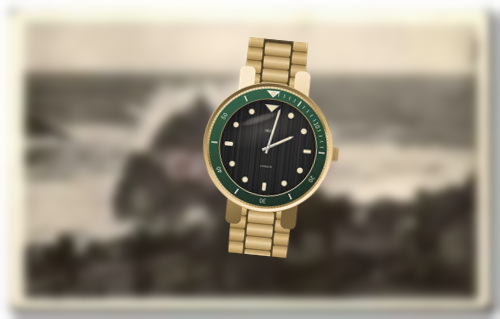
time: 2:02
